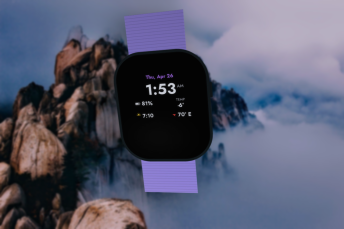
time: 1:53
